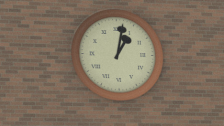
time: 1:02
